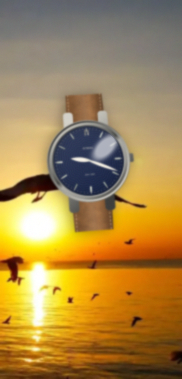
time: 9:19
